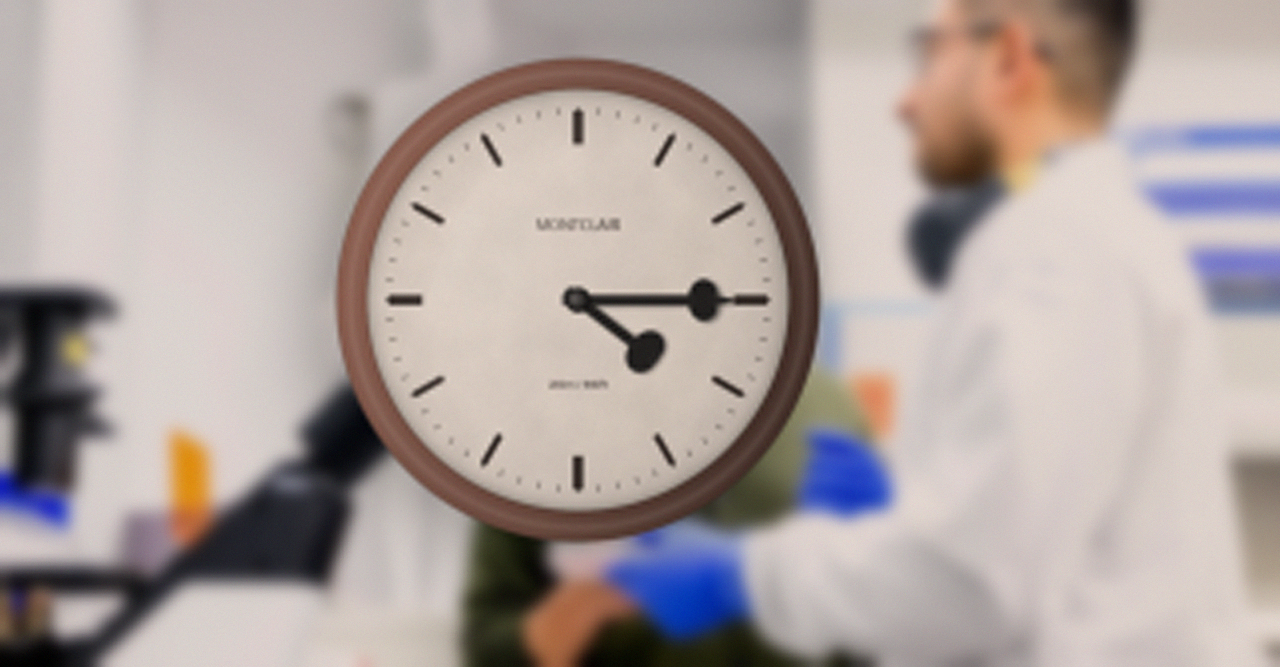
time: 4:15
